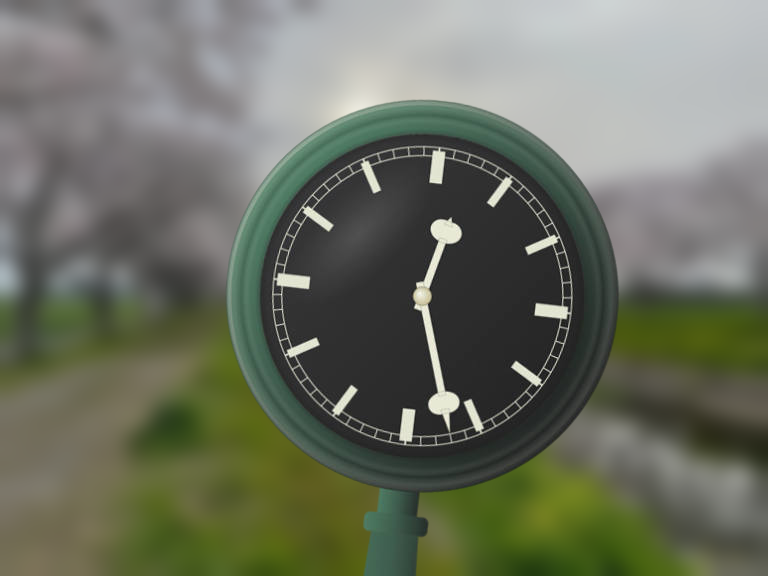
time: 12:27
